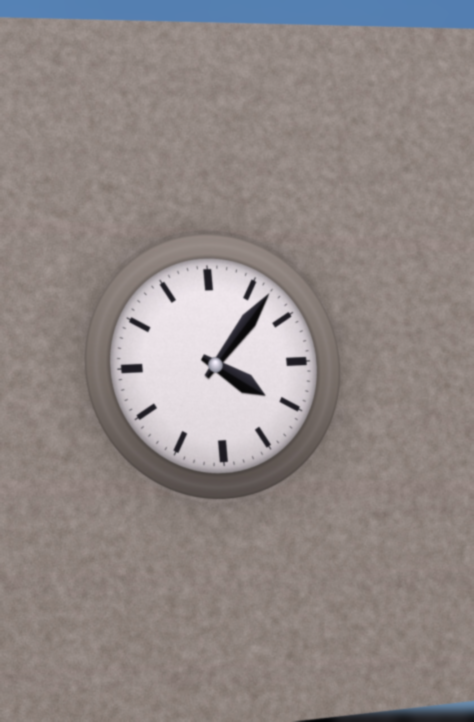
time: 4:07
